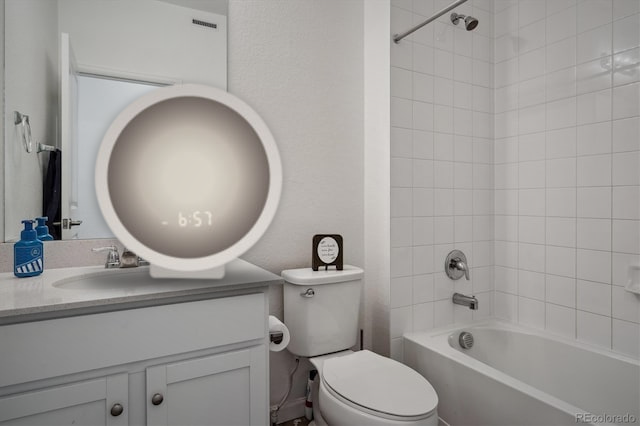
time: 6:57
